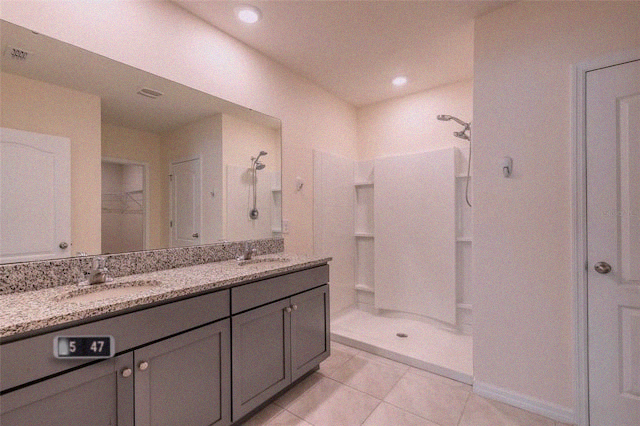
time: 5:47
